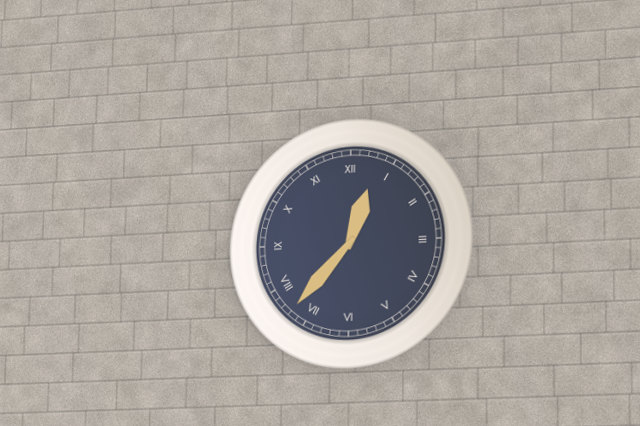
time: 12:37
